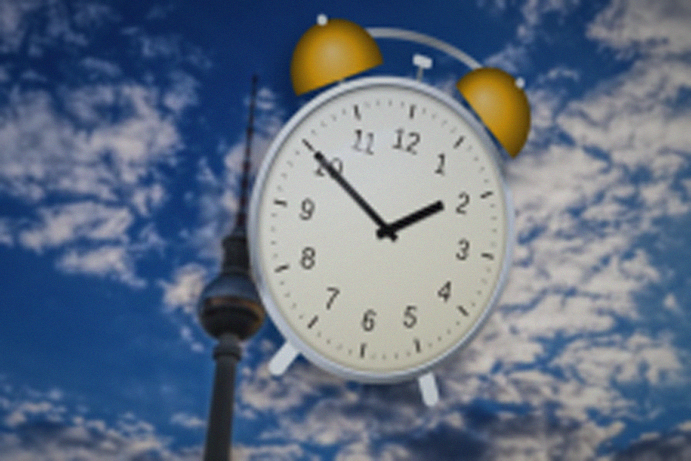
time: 1:50
